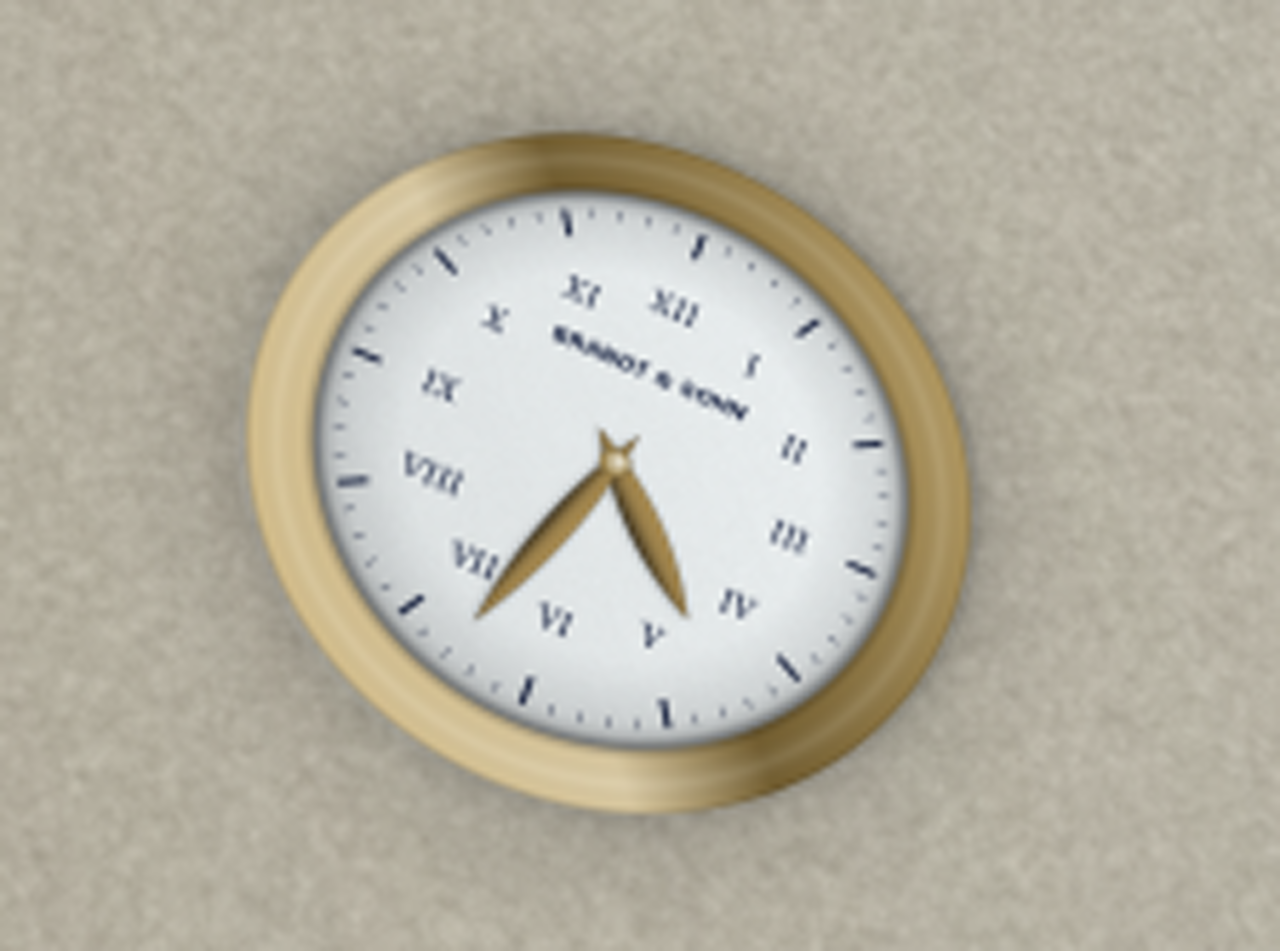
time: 4:33
